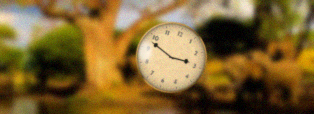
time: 2:48
